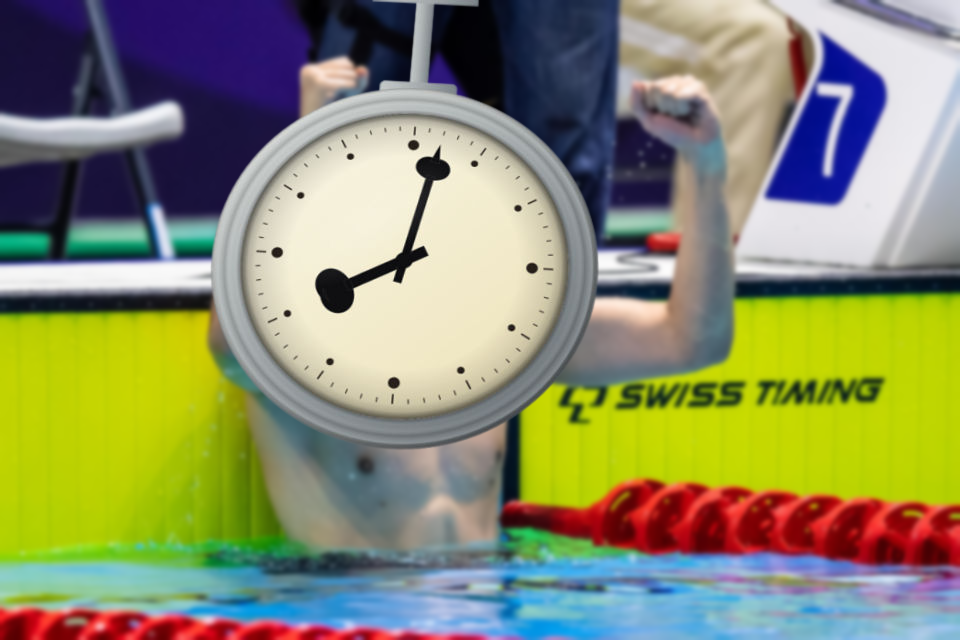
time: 8:02
